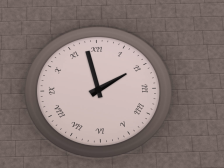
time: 1:58
